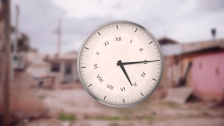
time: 5:15
